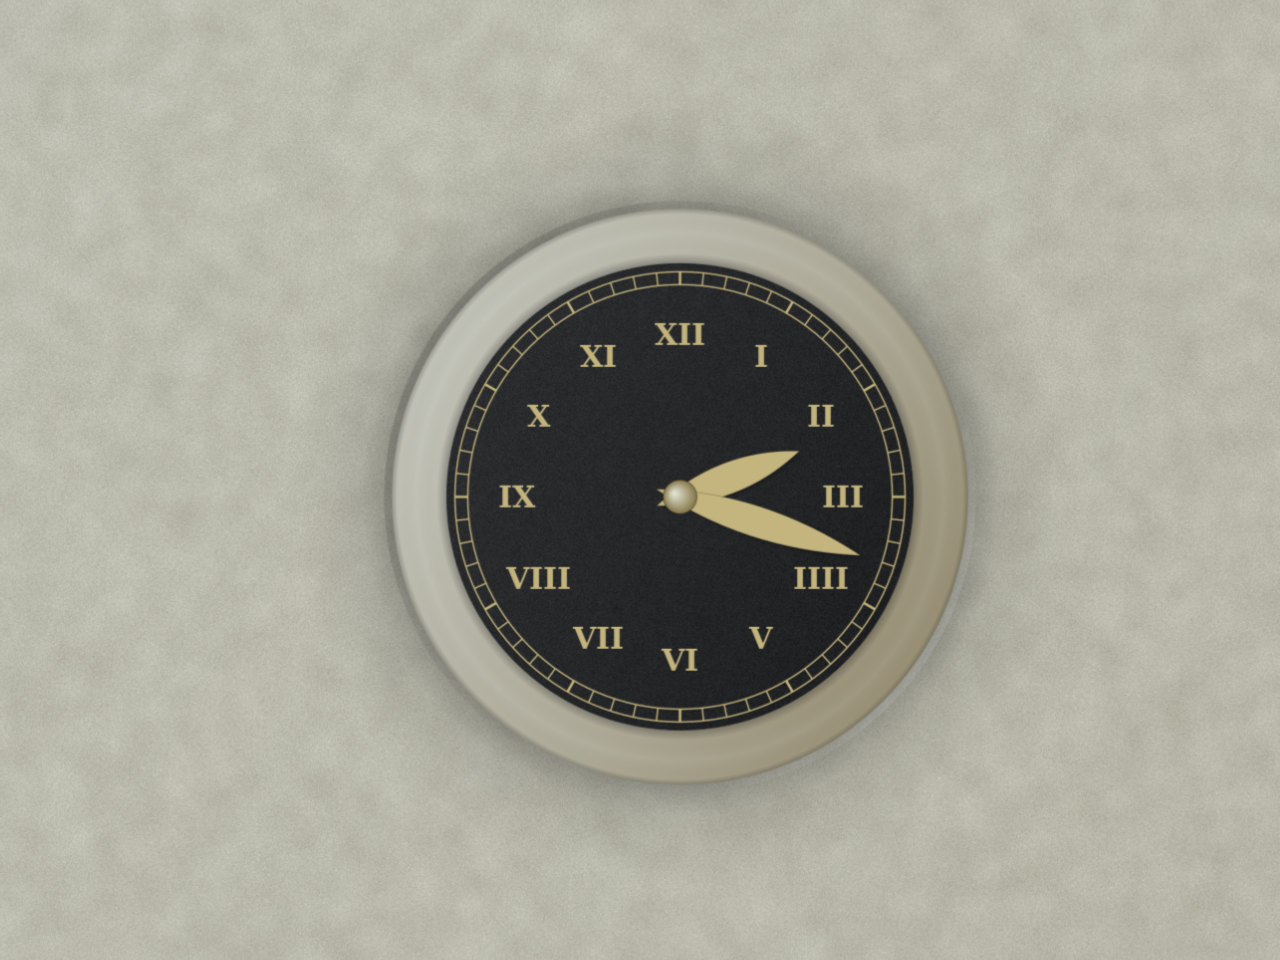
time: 2:18
